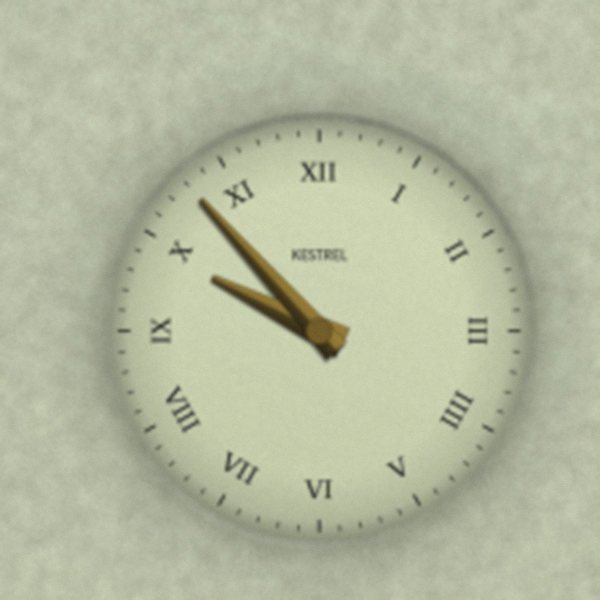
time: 9:53
